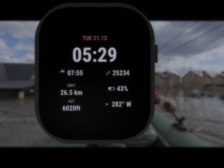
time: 5:29
